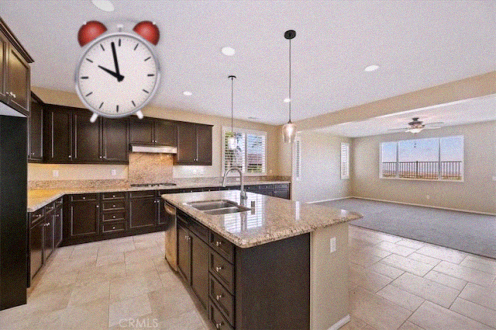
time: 9:58
